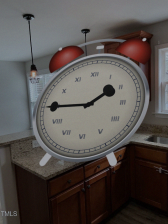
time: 1:45
